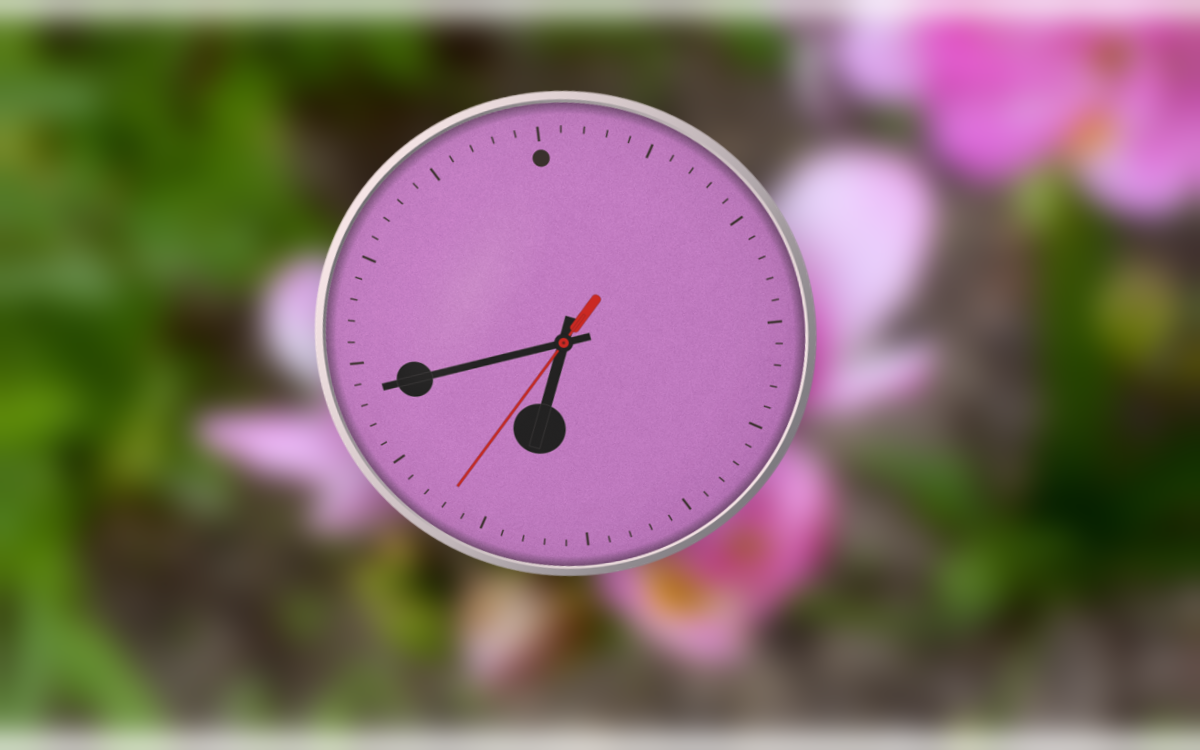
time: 6:43:37
